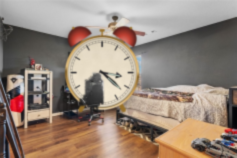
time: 3:22
